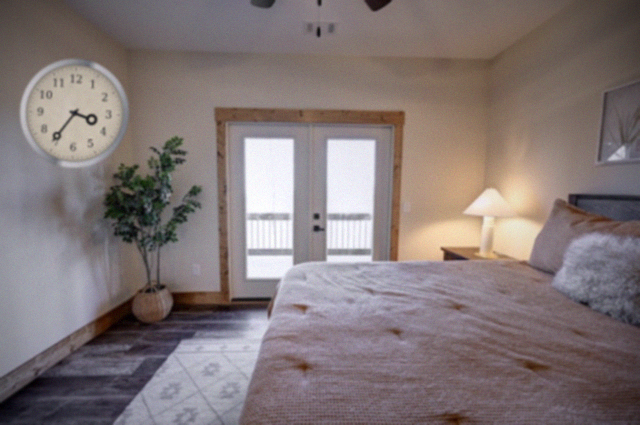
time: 3:36
